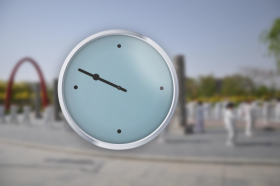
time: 9:49
